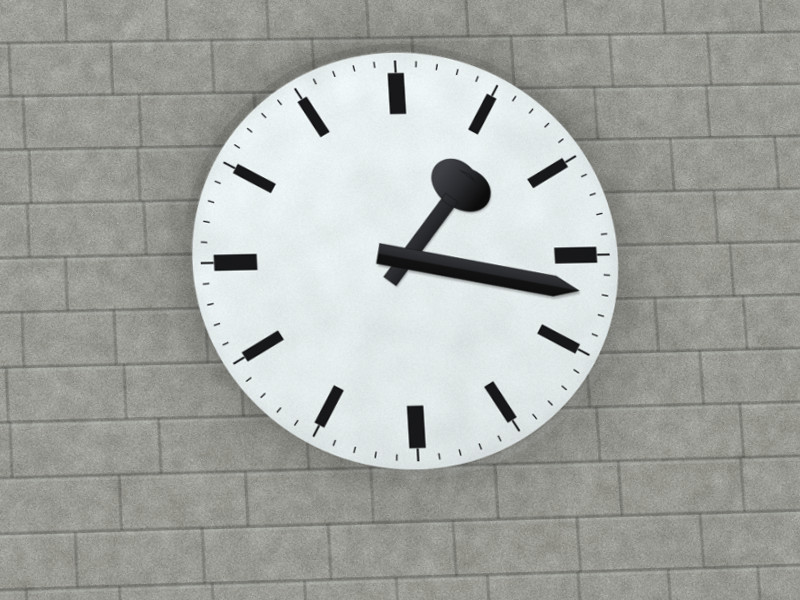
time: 1:17
